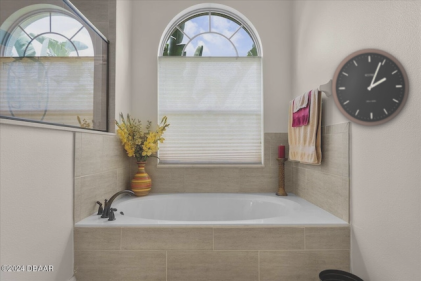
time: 2:04
